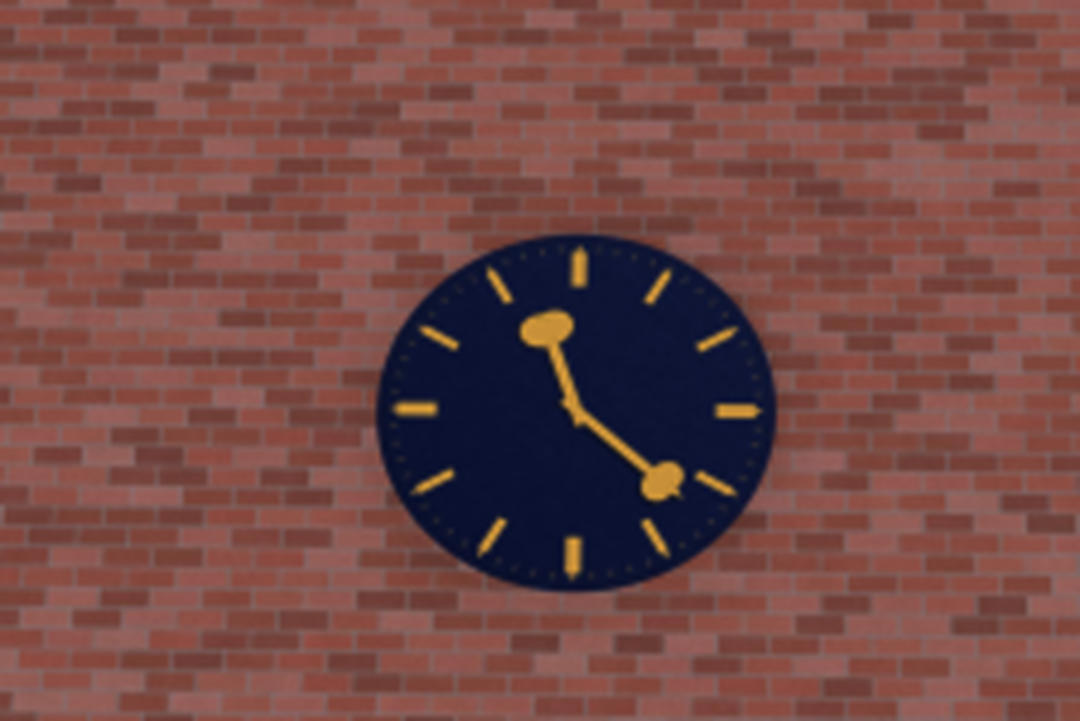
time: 11:22
